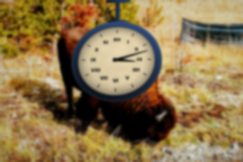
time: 3:12
